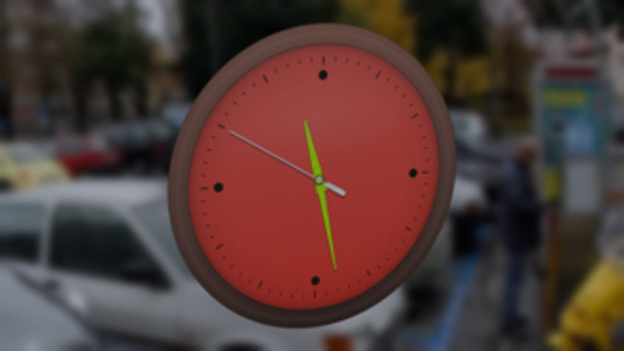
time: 11:27:50
